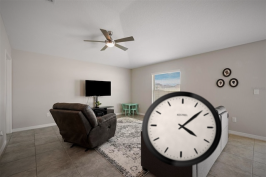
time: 4:08
